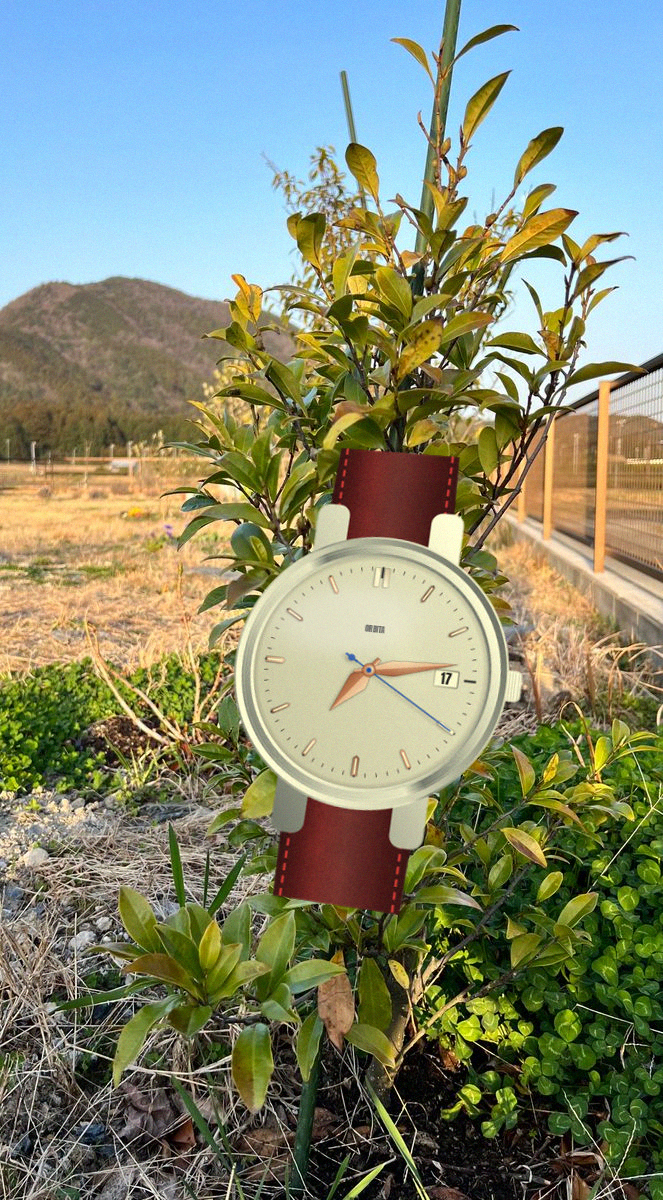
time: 7:13:20
